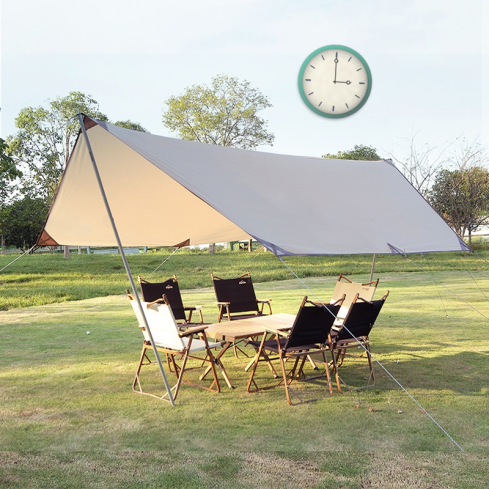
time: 3:00
